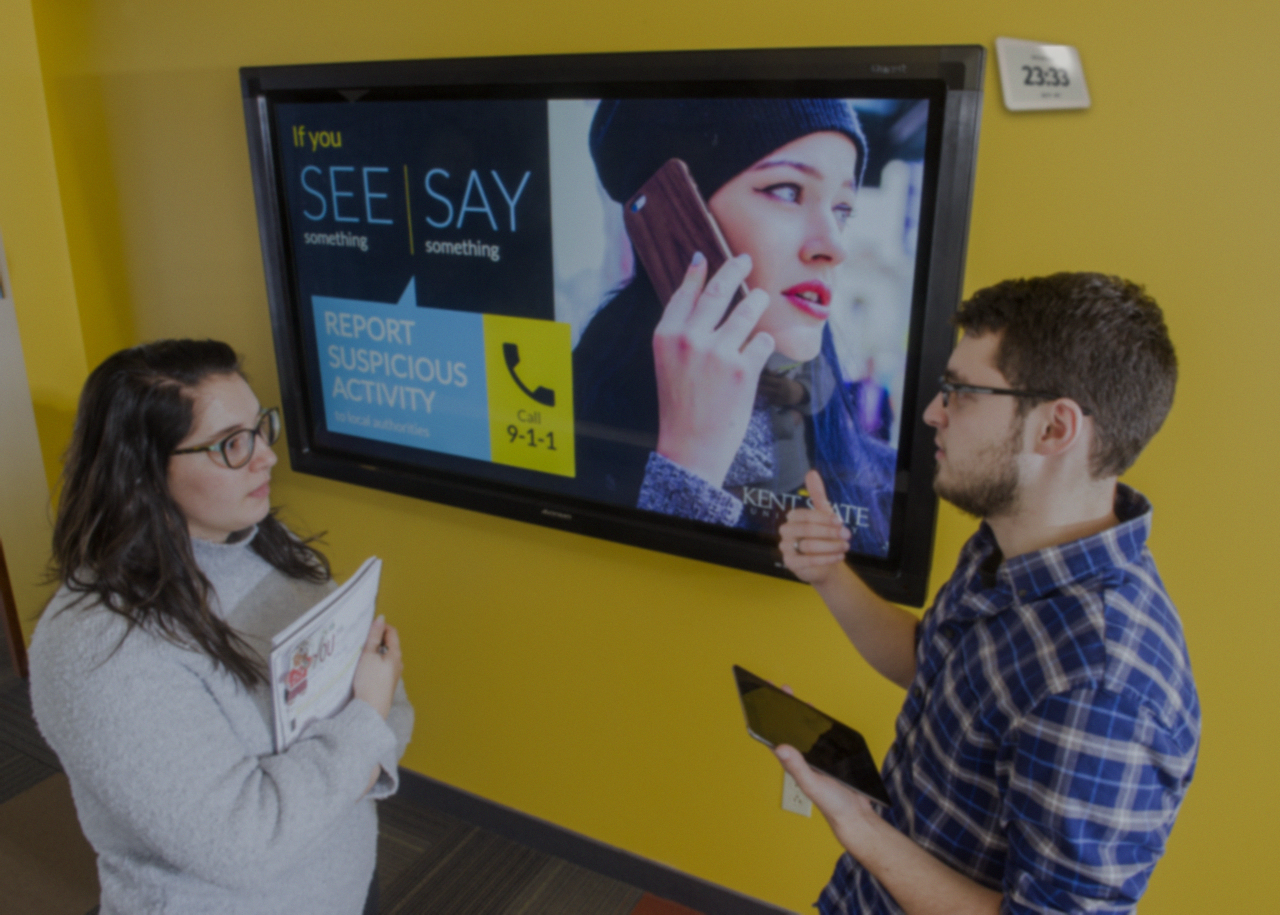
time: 23:33
